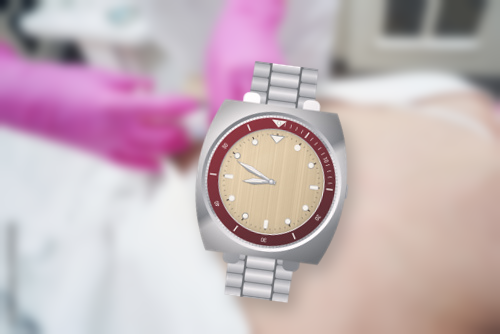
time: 8:49
